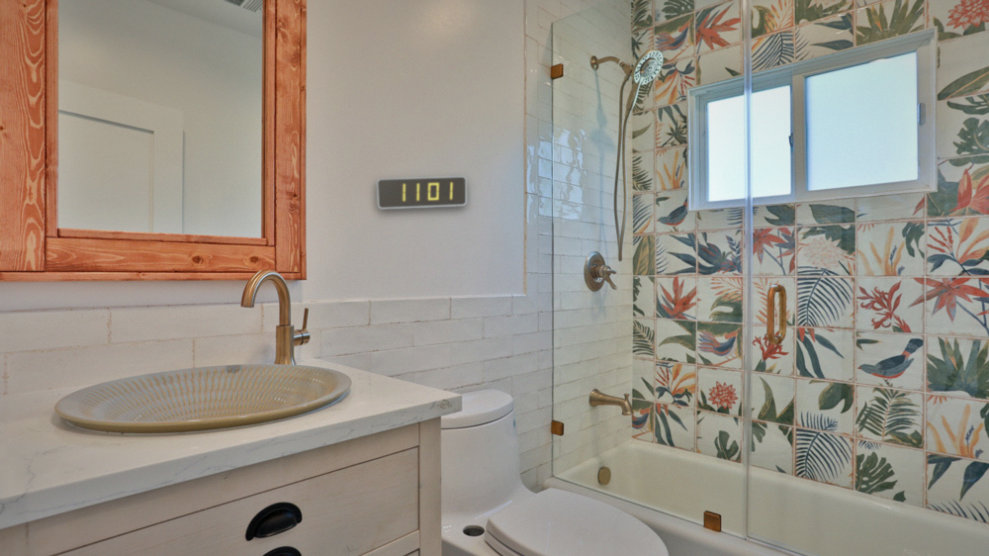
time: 11:01
